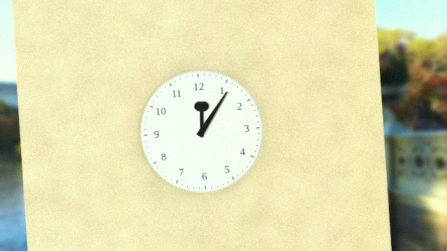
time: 12:06
